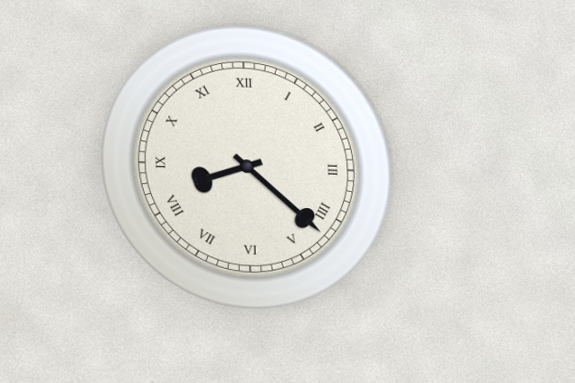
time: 8:22
